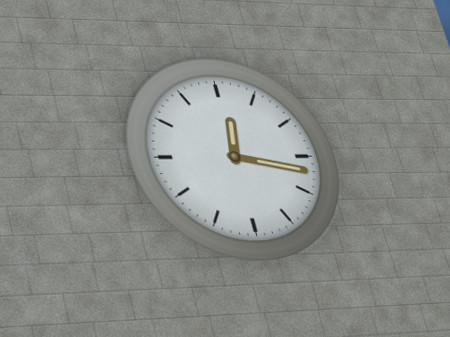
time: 12:17
